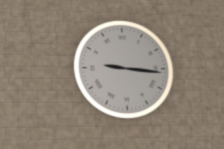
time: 9:16
